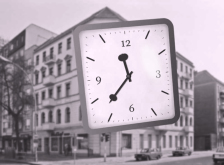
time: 11:37
